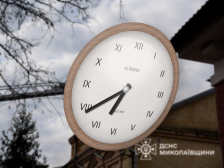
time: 6:39
